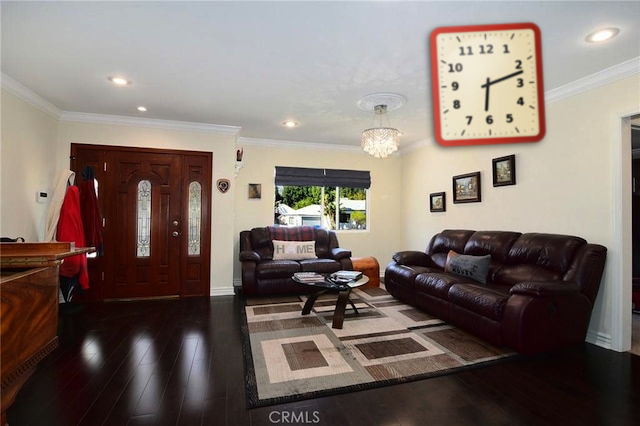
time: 6:12
